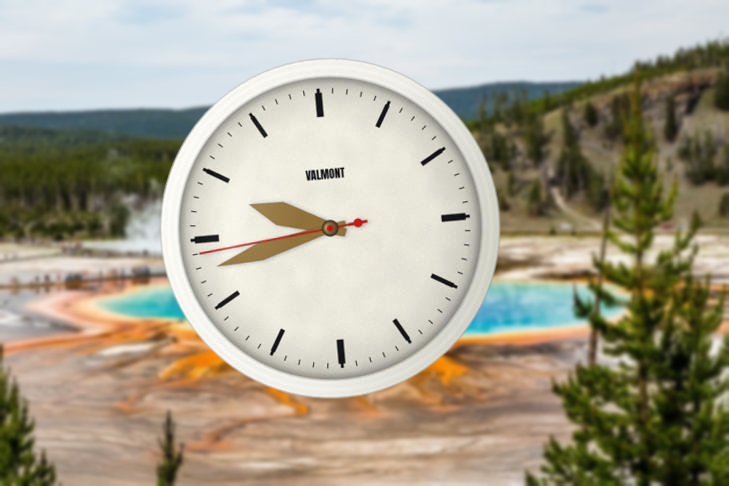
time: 9:42:44
